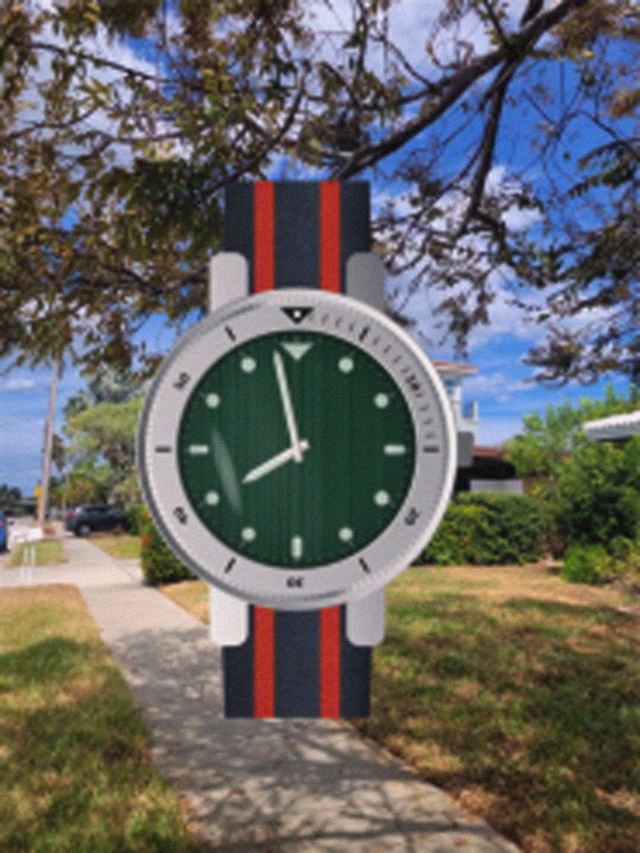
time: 7:58
